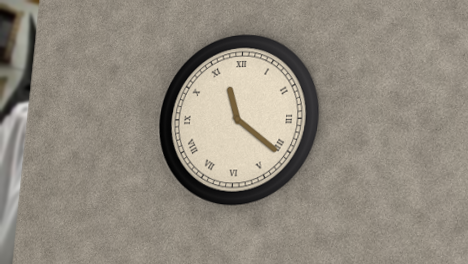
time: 11:21
